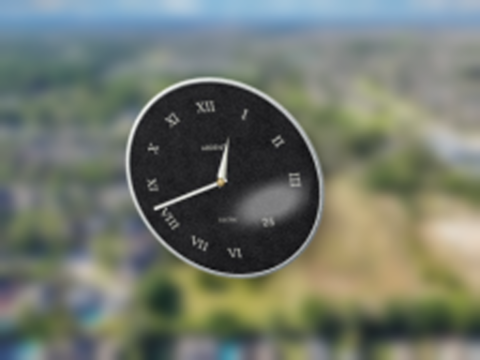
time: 12:42
